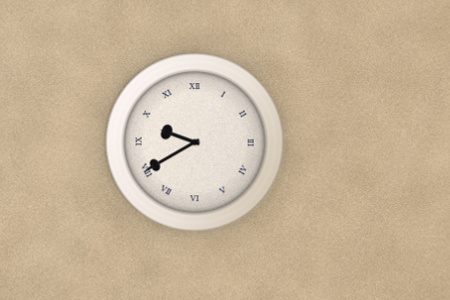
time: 9:40
